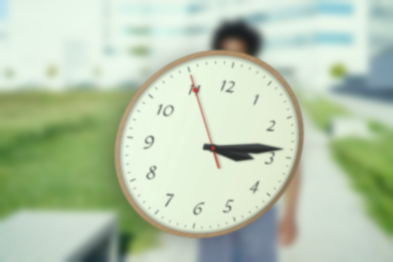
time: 3:13:55
